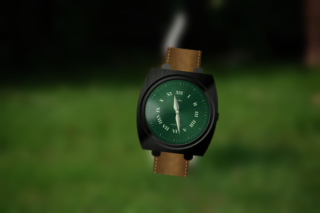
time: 11:28
